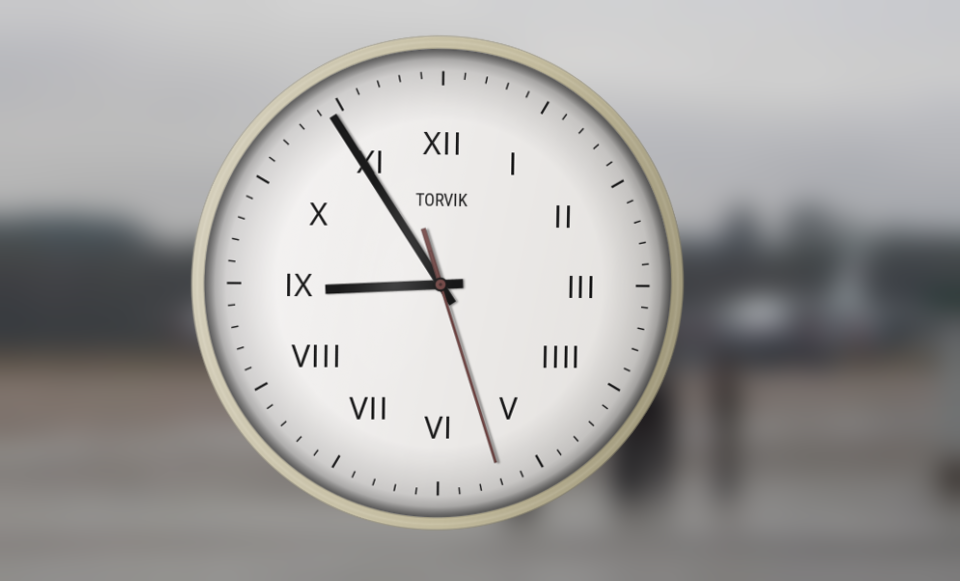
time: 8:54:27
